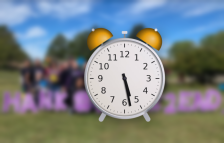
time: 5:28
